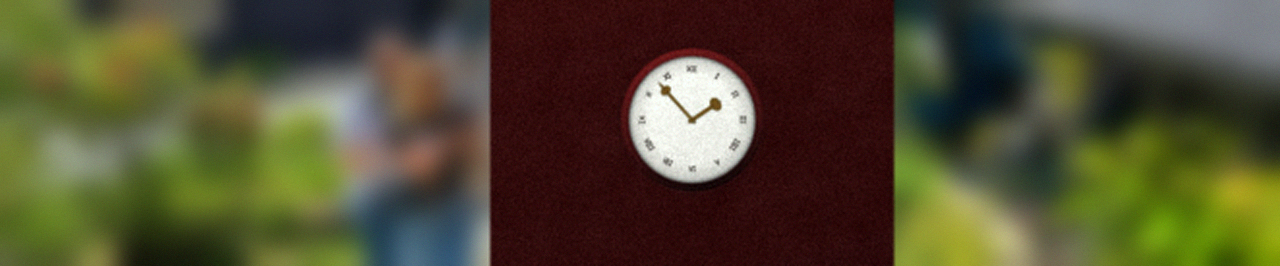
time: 1:53
